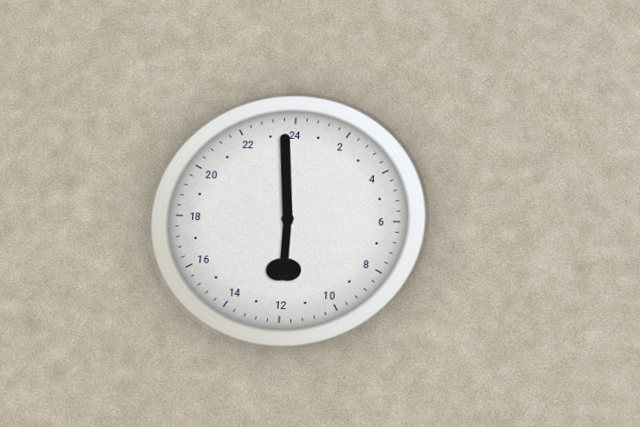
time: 11:59
